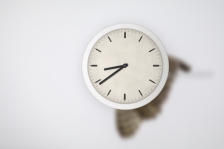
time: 8:39
